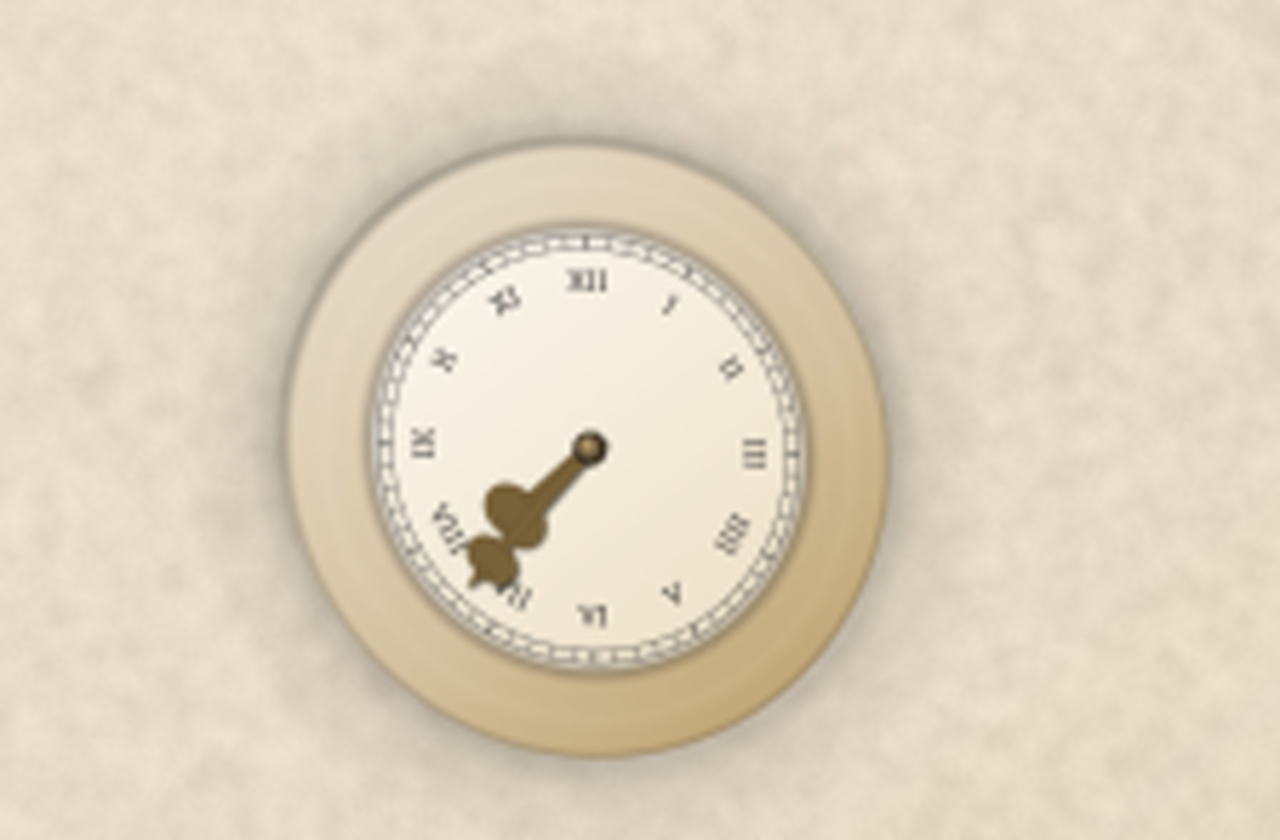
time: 7:37
